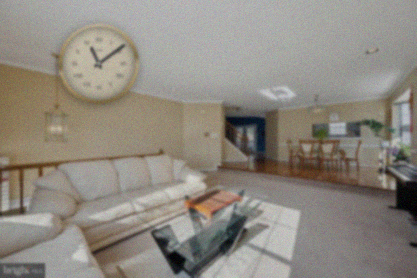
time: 11:09
